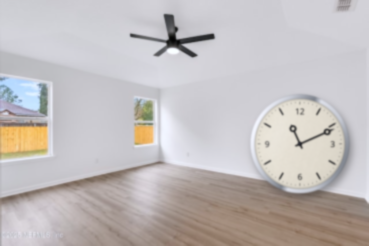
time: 11:11
